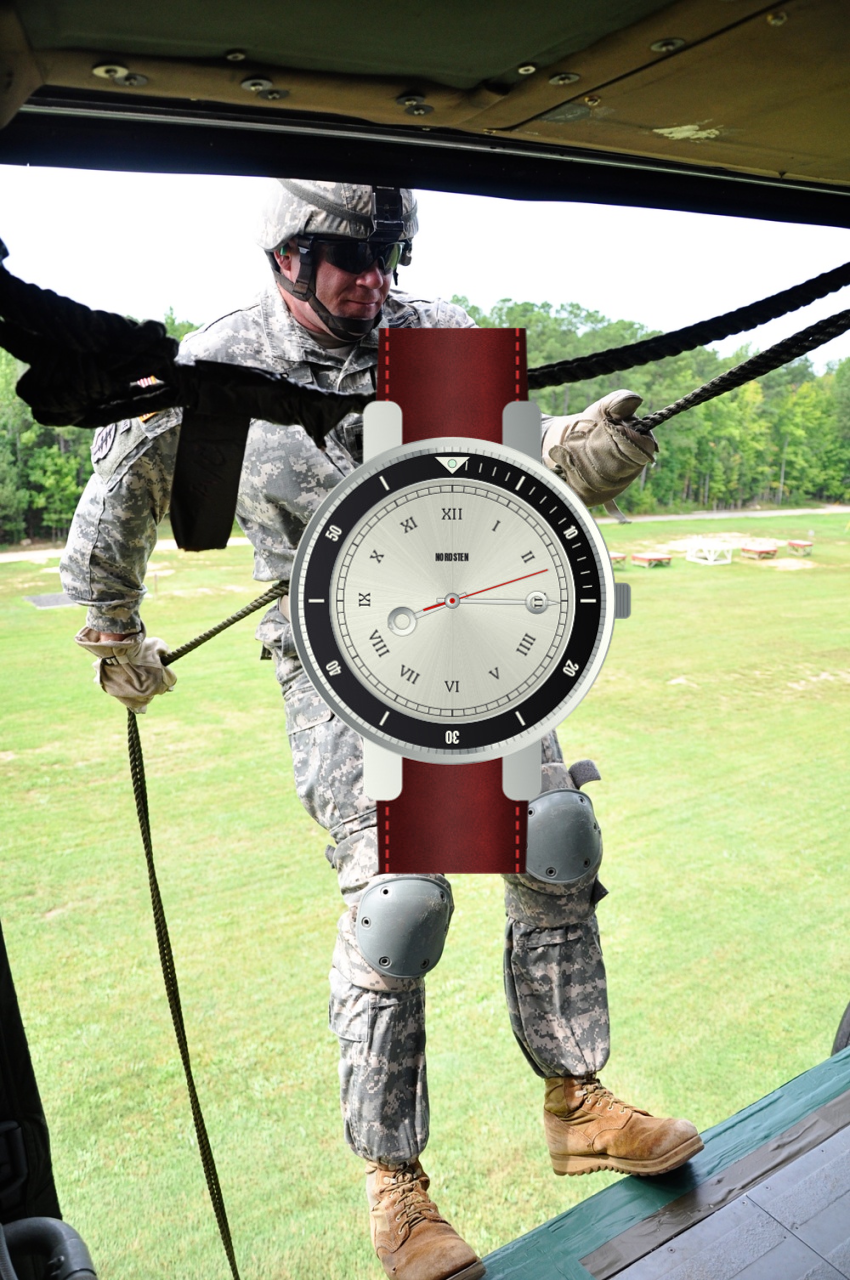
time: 8:15:12
